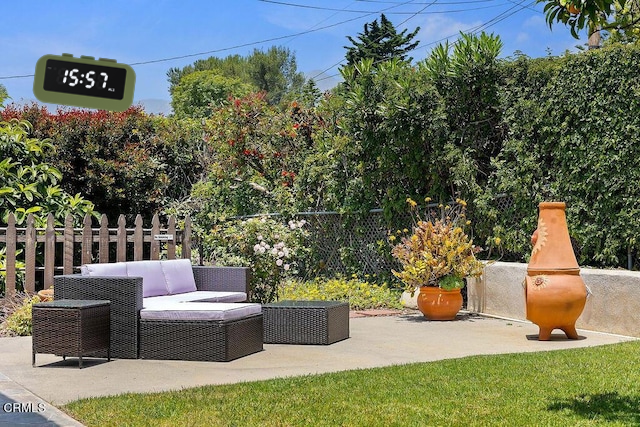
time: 15:57
